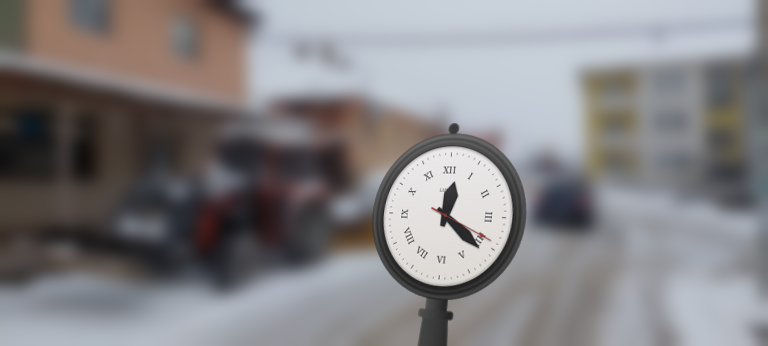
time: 12:21:19
